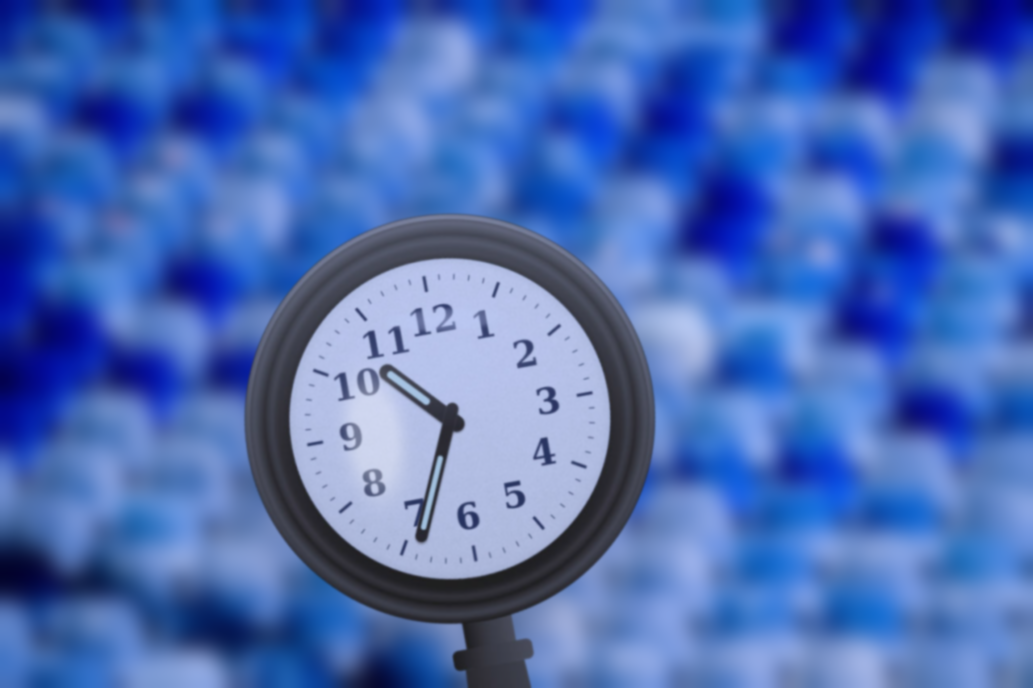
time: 10:34
